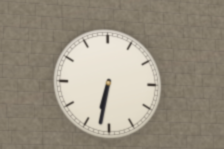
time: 6:32
